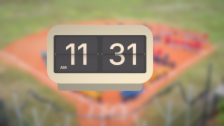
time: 11:31
